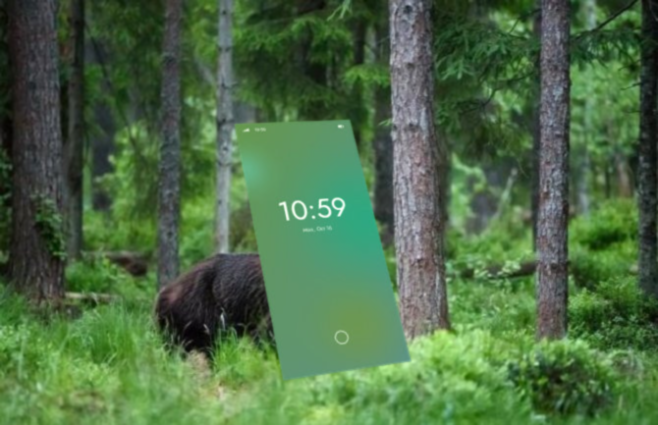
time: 10:59
